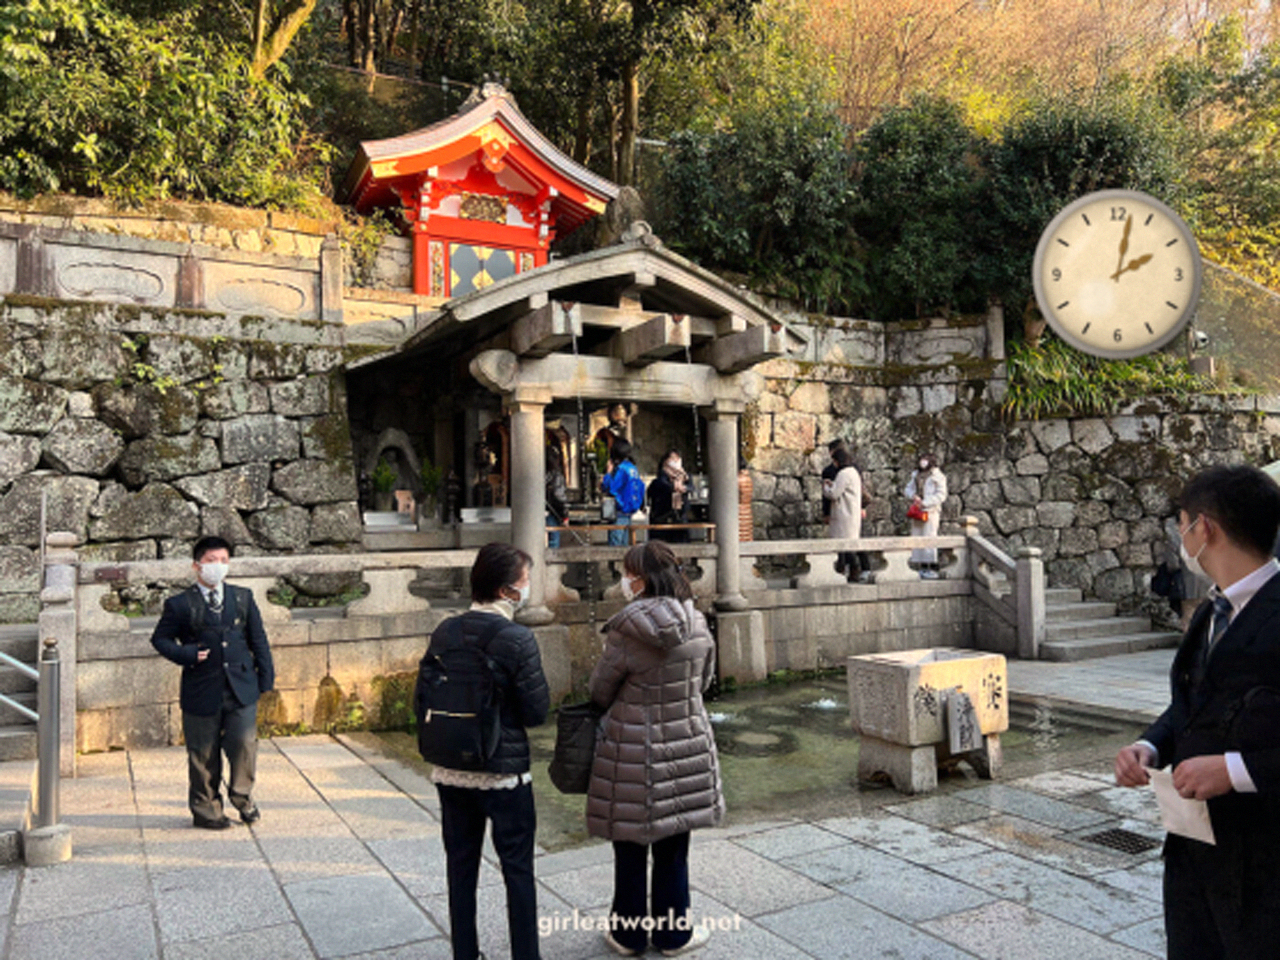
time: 2:02
